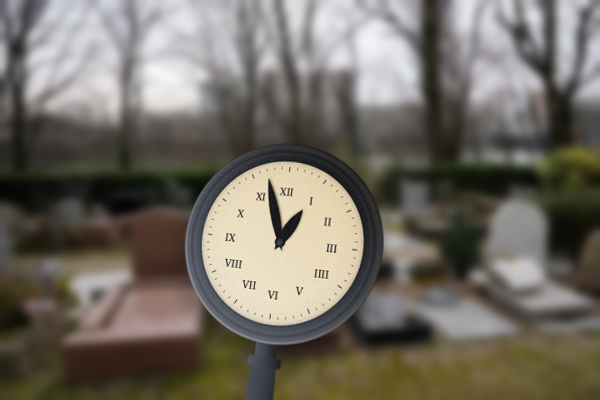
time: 12:57
